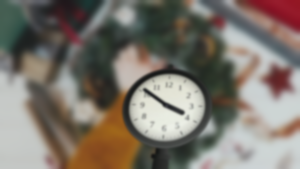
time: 3:51
